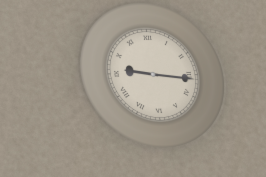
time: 9:16
